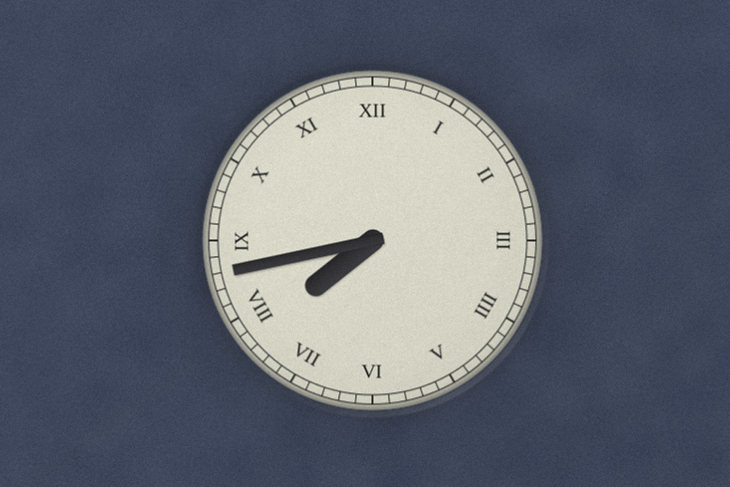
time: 7:43
